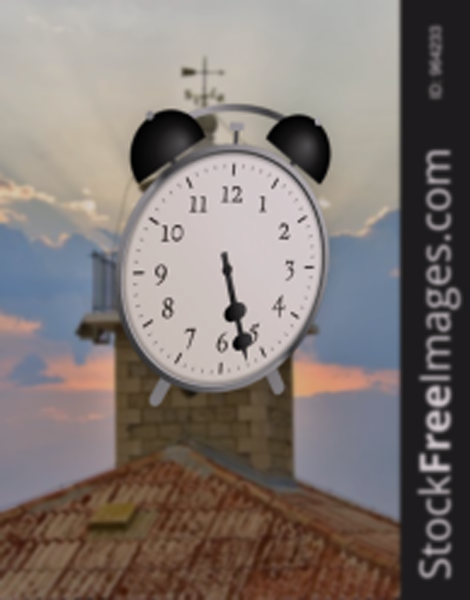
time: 5:27
